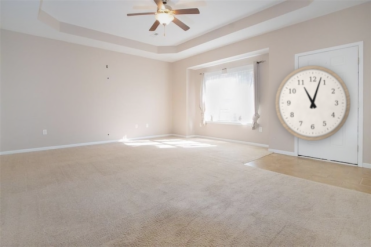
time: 11:03
